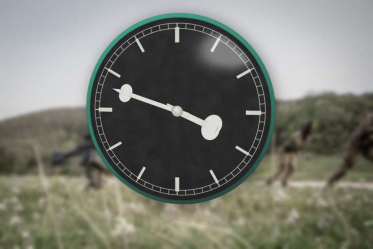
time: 3:48
